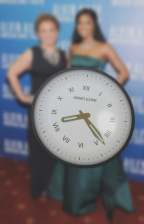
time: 8:23
